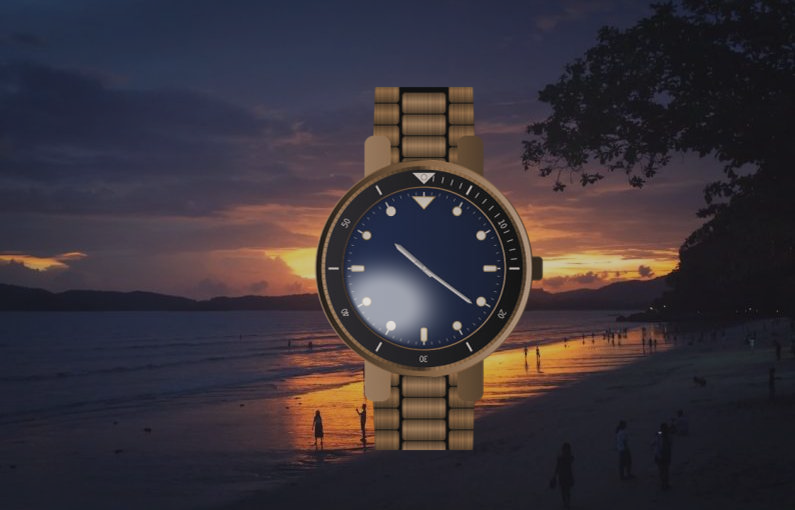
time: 10:21
